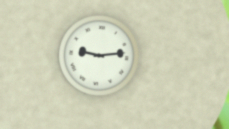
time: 9:13
